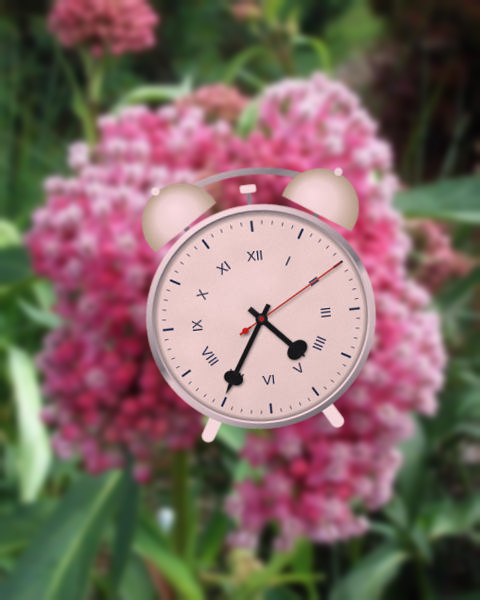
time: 4:35:10
